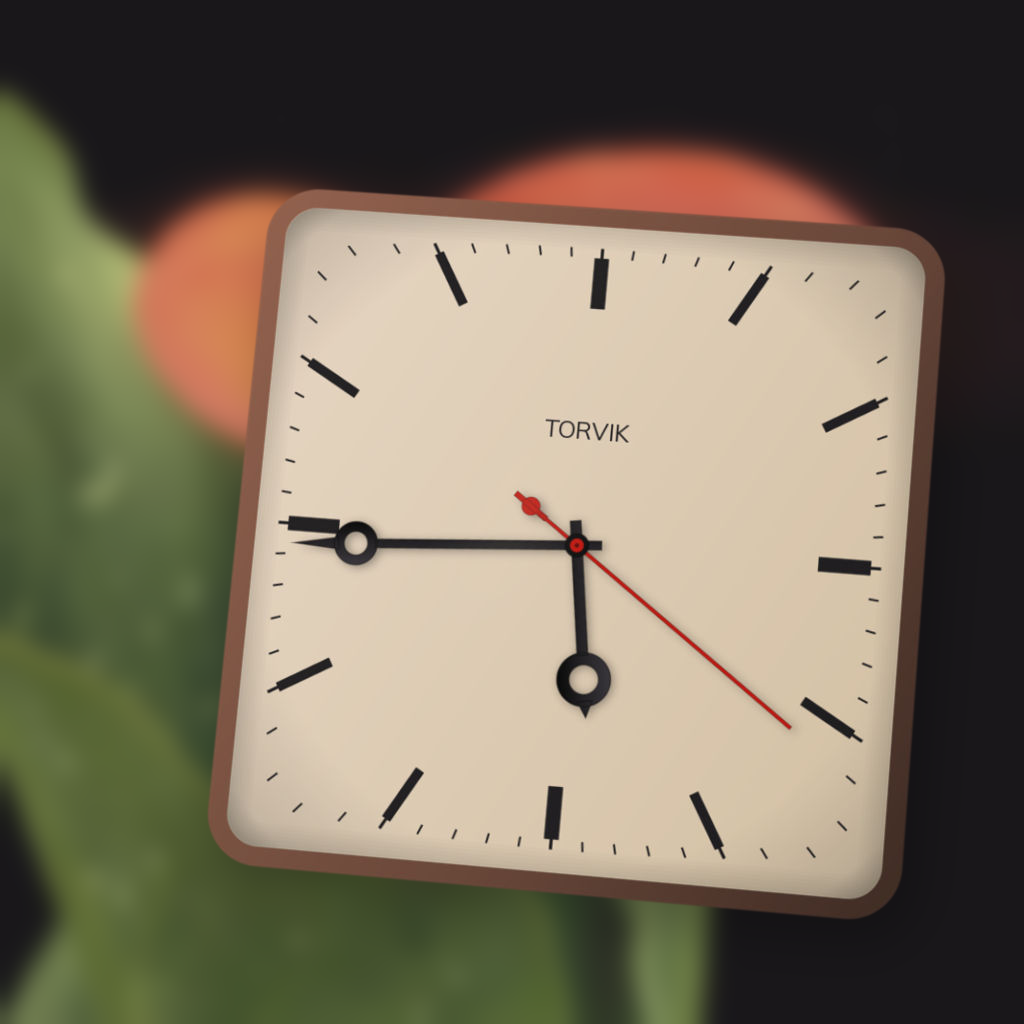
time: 5:44:21
